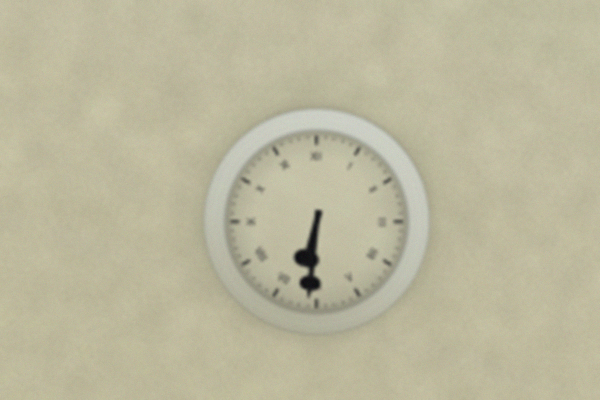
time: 6:31
